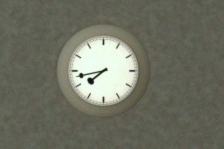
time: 7:43
